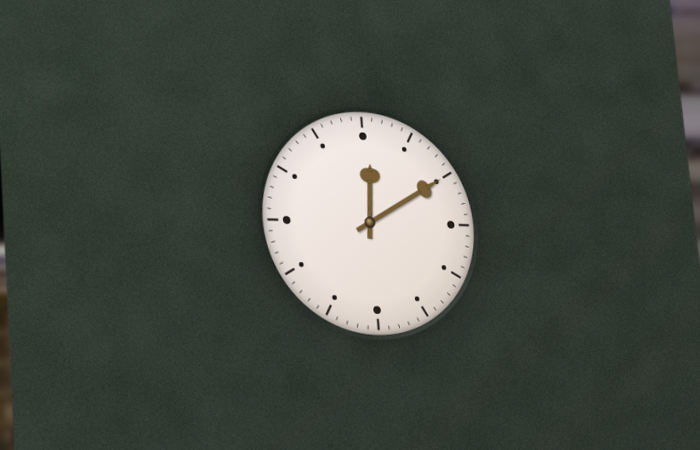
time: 12:10
